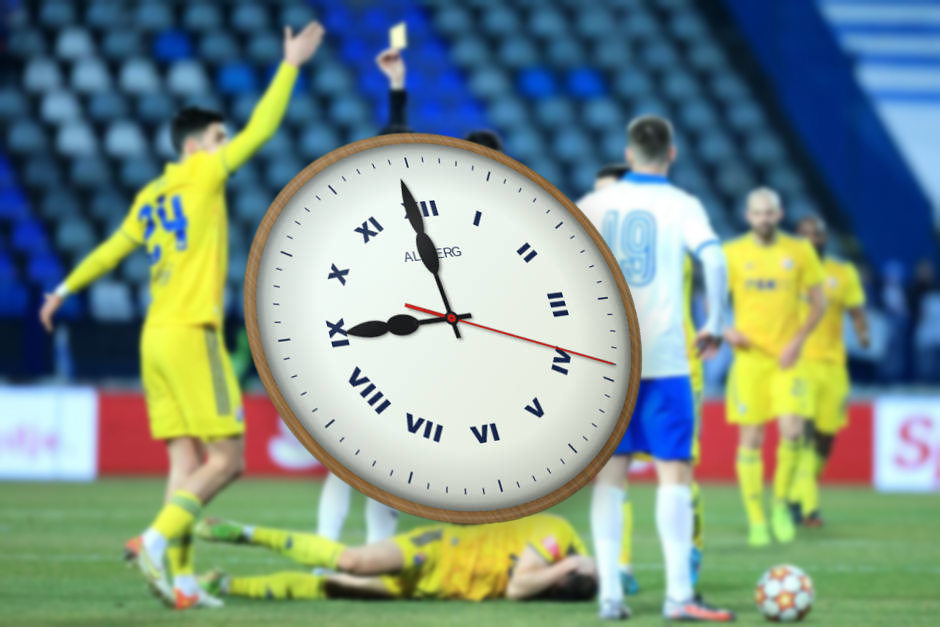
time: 8:59:19
